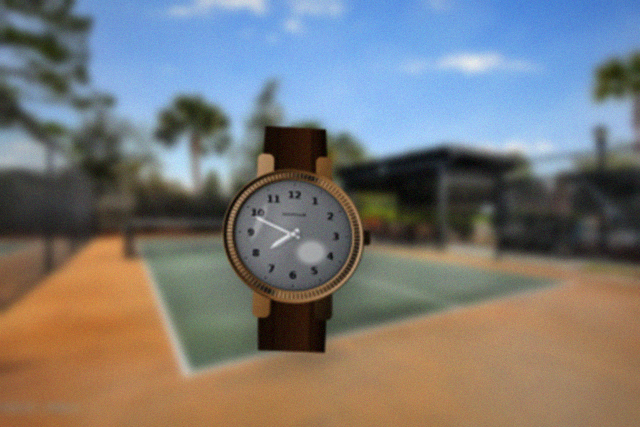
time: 7:49
